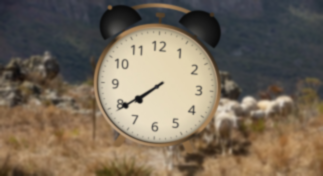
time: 7:39
